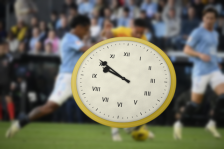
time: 9:51
